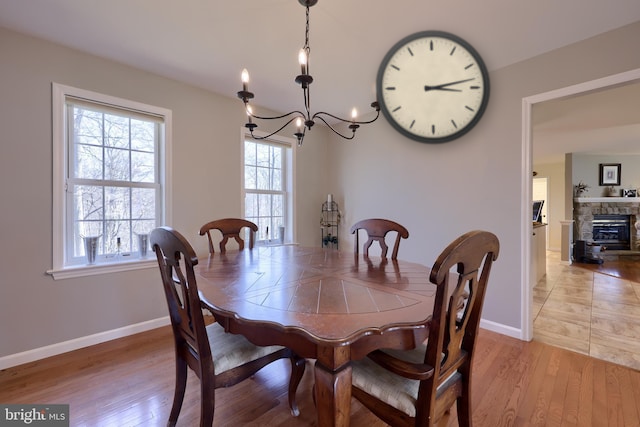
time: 3:13
